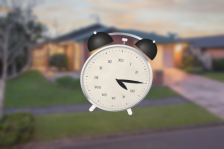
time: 4:15
